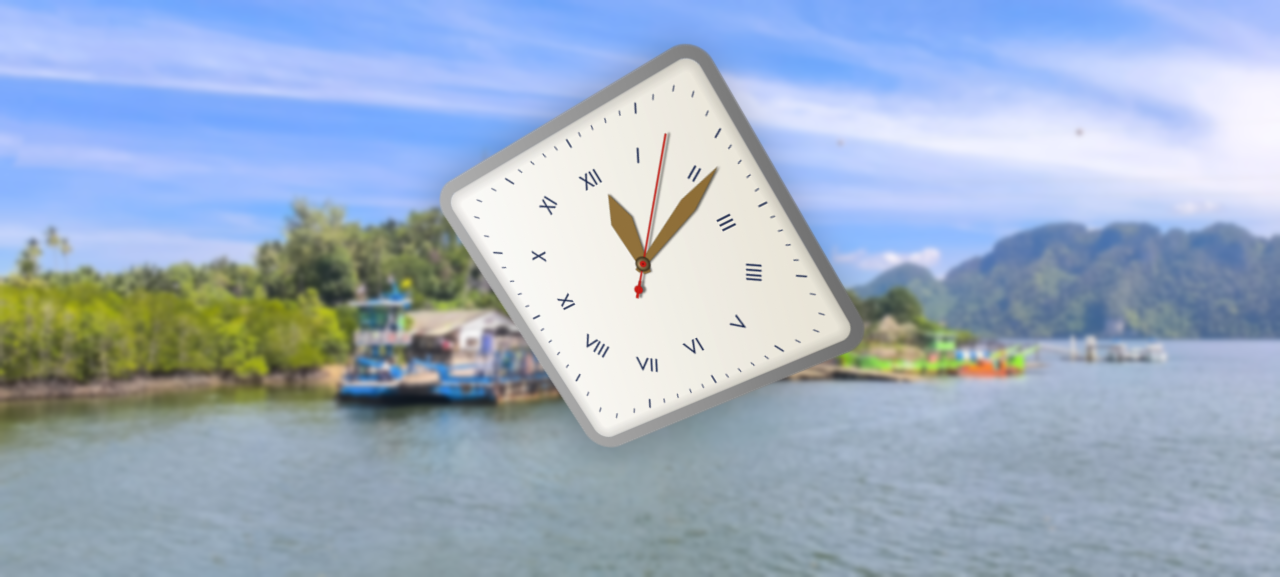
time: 12:11:07
